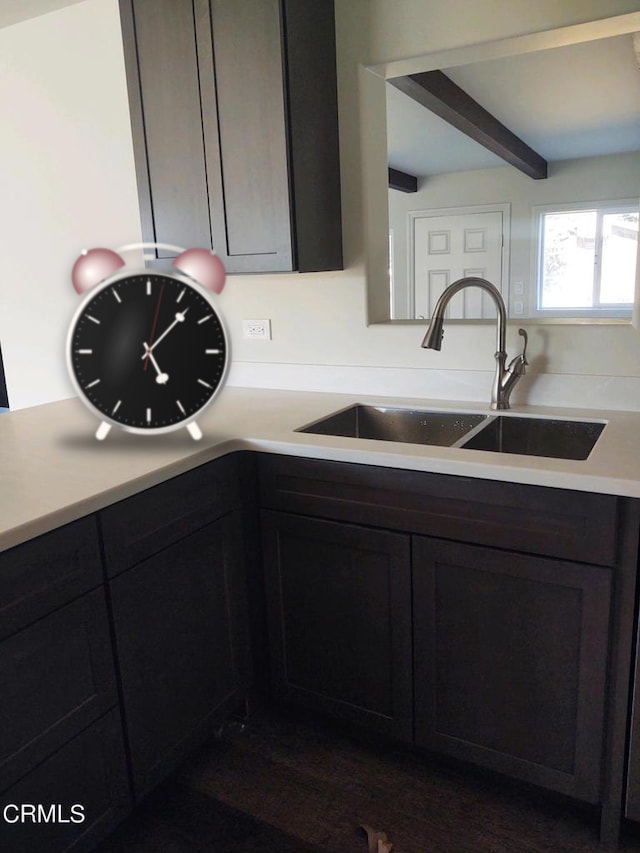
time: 5:07:02
